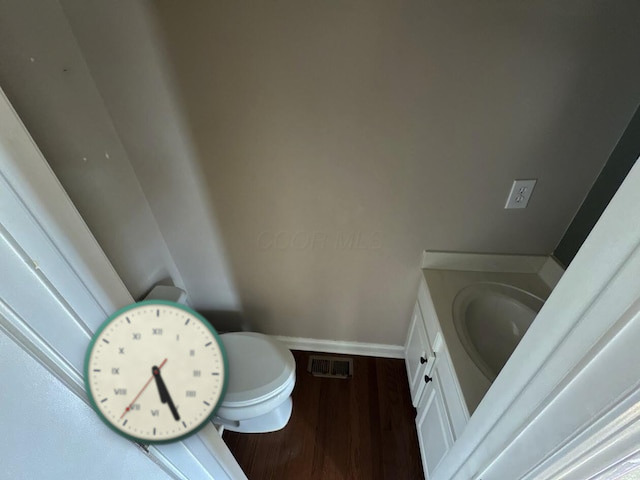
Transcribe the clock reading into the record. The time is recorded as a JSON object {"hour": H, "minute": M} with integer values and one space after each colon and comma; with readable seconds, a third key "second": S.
{"hour": 5, "minute": 25, "second": 36}
